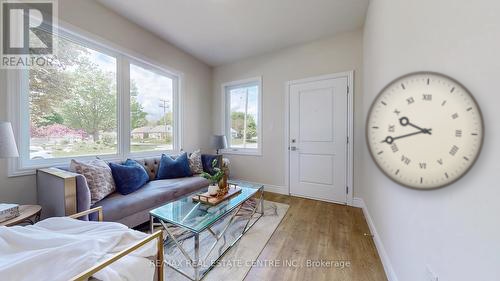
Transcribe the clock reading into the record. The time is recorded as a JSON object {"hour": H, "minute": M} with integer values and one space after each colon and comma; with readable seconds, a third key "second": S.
{"hour": 9, "minute": 42}
